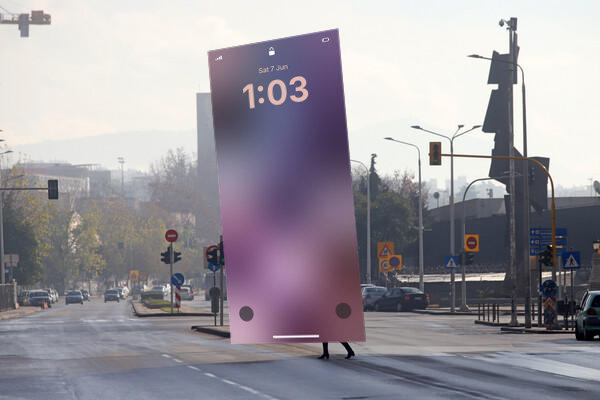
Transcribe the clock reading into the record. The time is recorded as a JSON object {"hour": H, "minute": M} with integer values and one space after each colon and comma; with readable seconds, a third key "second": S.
{"hour": 1, "minute": 3}
